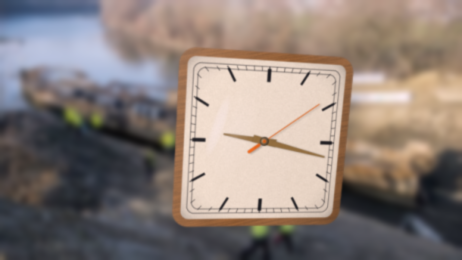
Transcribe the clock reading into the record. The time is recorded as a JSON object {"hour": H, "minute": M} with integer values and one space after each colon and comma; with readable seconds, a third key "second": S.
{"hour": 9, "minute": 17, "second": 9}
